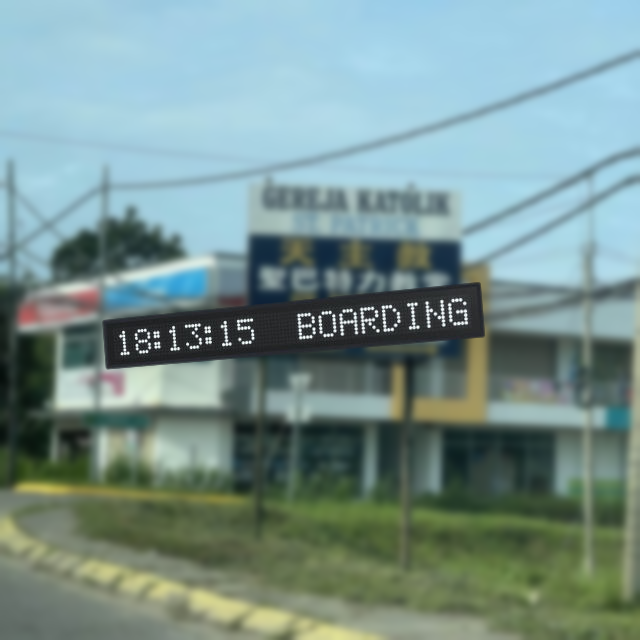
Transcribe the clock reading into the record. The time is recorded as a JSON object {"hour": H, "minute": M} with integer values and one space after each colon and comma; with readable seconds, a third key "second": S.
{"hour": 18, "minute": 13, "second": 15}
